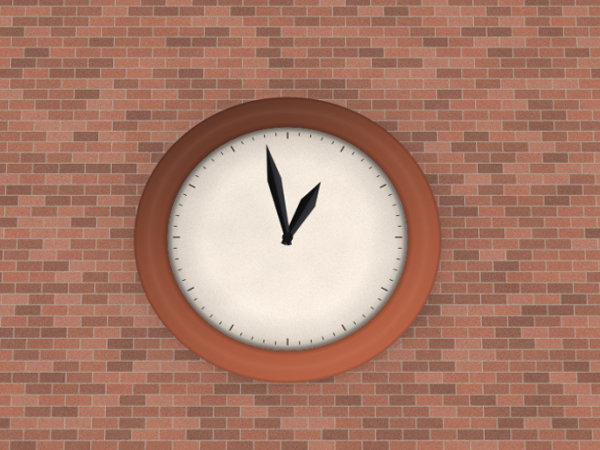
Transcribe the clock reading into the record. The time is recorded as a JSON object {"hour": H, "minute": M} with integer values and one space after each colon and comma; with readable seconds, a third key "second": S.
{"hour": 12, "minute": 58}
